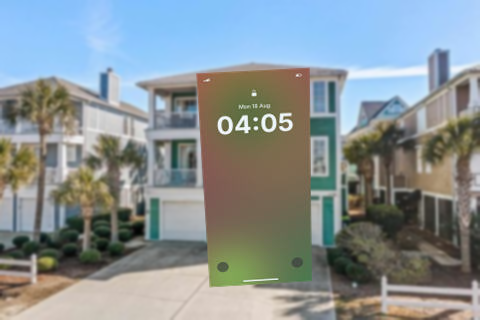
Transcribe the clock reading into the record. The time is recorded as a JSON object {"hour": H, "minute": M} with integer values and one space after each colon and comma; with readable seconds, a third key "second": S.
{"hour": 4, "minute": 5}
